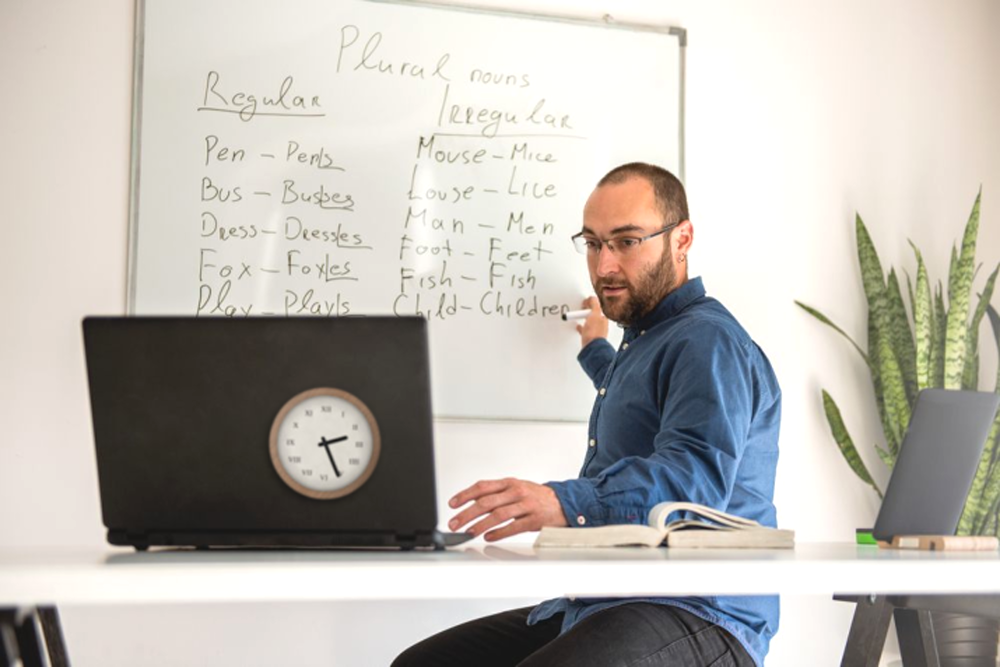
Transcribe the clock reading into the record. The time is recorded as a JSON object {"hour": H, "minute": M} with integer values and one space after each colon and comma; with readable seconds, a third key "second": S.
{"hour": 2, "minute": 26}
